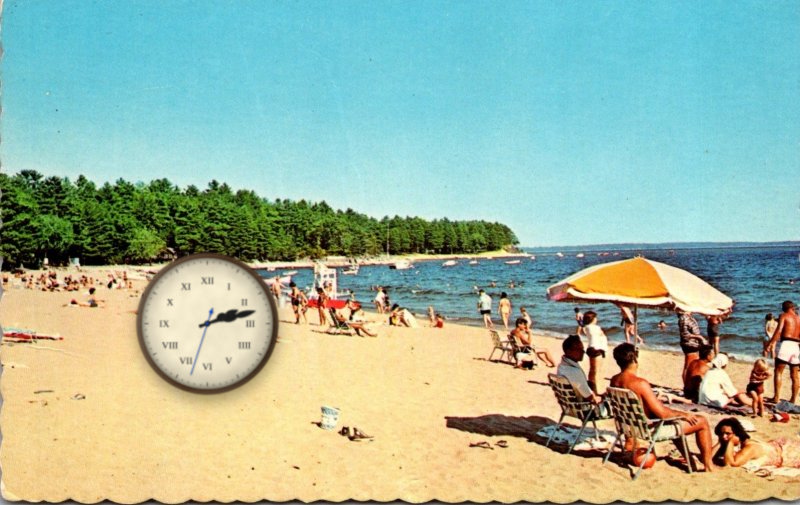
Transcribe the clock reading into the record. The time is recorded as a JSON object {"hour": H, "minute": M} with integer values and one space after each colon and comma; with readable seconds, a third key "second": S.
{"hour": 2, "minute": 12, "second": 33}
